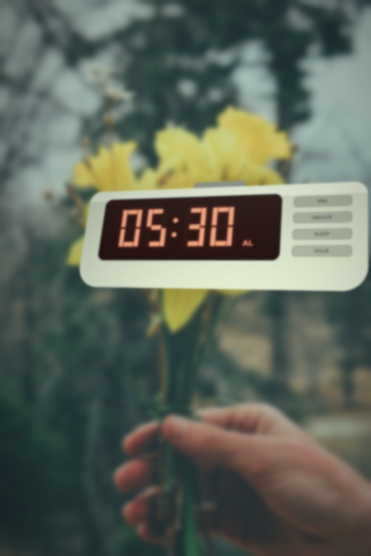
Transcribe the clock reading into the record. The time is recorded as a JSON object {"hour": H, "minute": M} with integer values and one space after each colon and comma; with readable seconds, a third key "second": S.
{"hour": 5, "minute": 30}
